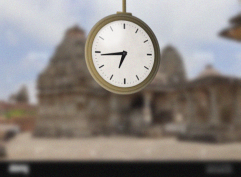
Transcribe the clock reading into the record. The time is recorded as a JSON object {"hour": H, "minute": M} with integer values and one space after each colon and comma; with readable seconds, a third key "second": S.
{"hour": 6, "minute": 44}
